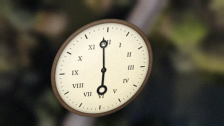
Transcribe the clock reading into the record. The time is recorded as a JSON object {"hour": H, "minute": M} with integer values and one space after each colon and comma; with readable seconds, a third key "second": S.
{"hour": 5, "minute": 59}
